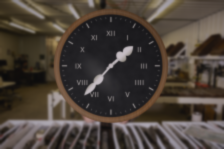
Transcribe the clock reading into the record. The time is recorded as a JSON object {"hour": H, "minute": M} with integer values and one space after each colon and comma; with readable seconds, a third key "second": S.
{"hour": 1, "minute": 37}
